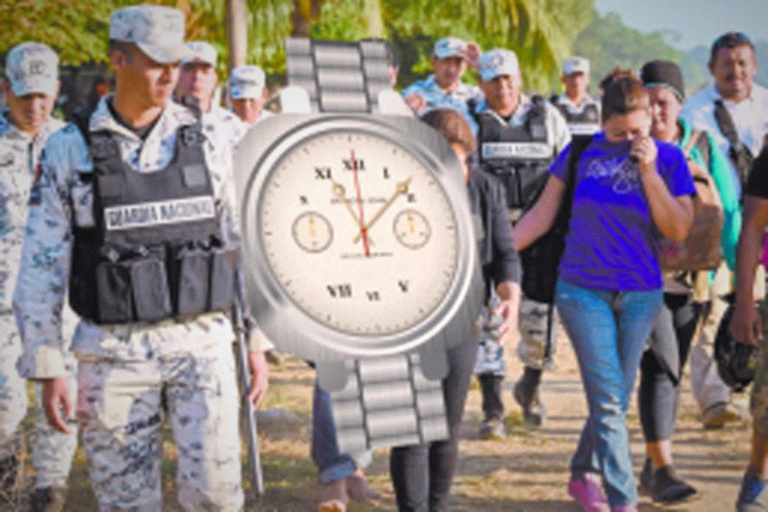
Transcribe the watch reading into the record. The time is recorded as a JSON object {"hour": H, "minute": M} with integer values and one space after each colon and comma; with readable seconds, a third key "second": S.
{"hour": 11, "minute": 8}
